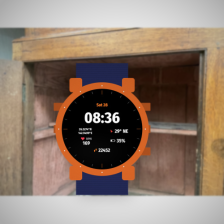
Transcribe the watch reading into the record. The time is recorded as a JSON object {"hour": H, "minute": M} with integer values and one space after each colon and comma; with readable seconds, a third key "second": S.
{"hour": 8, "minute": 36}
